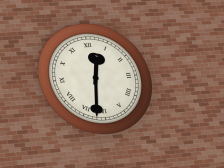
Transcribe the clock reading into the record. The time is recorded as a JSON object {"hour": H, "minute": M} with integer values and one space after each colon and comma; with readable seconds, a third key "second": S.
{"hour": 12, "minute": 32}
